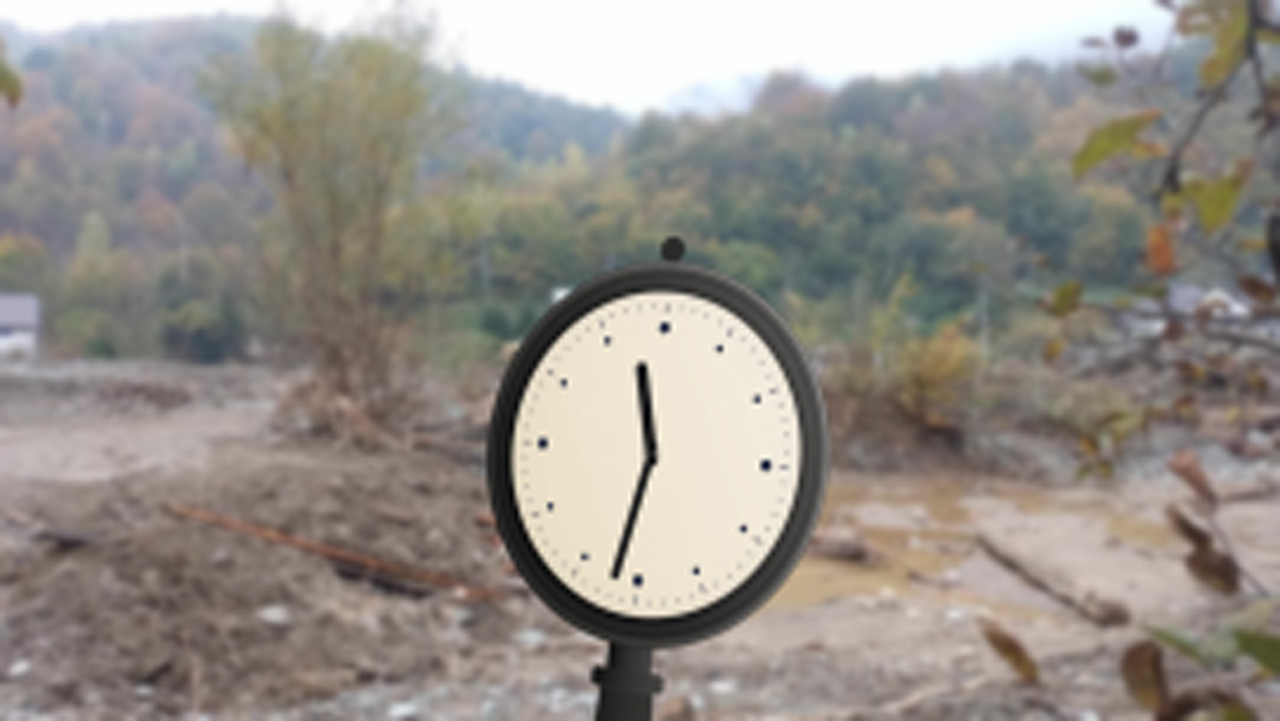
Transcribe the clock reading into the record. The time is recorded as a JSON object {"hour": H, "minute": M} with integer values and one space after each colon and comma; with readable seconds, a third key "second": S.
{"hour": 11, "minute": 32}
